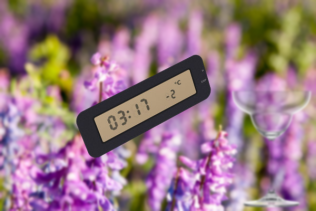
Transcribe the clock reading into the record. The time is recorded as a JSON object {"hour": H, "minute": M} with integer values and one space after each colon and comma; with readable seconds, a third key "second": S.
{"hour": 3, "minute": 17}
